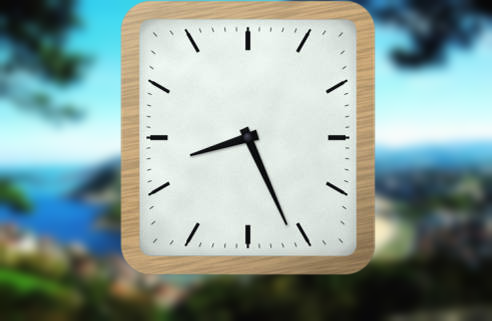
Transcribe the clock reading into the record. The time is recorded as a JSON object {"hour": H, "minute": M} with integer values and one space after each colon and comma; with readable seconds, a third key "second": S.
{"hour": 8, "minute": 26}
